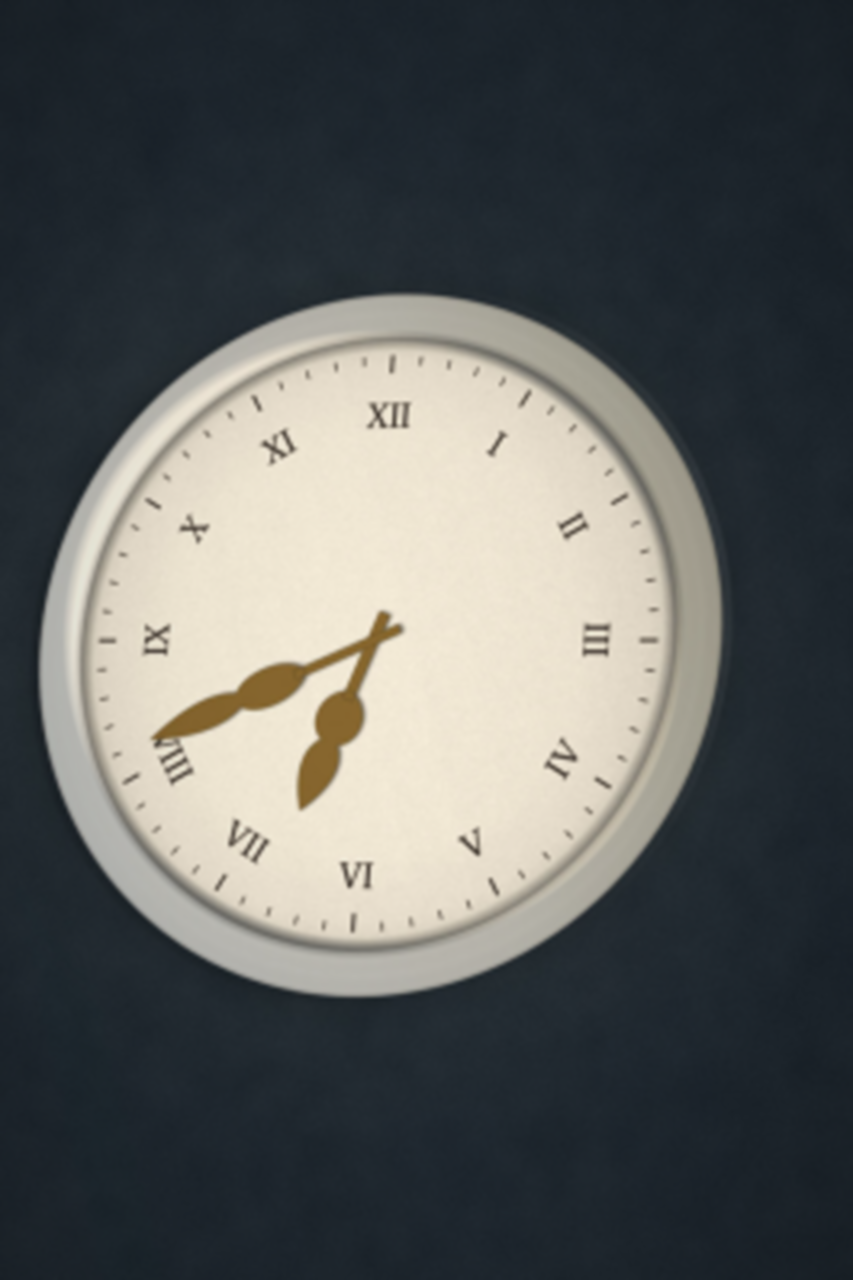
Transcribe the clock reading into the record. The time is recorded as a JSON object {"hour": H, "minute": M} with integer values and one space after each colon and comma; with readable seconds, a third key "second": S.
{"hour": 6, "minute": 41}
